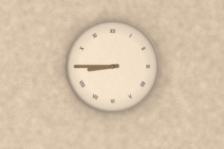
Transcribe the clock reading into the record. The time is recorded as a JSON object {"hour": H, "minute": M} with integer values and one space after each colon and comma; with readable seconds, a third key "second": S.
{"hour": 8, "minute": 45}
